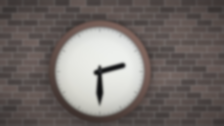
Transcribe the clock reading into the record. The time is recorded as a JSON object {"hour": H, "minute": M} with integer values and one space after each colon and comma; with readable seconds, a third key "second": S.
{"hour": 2, "minute": 30}
